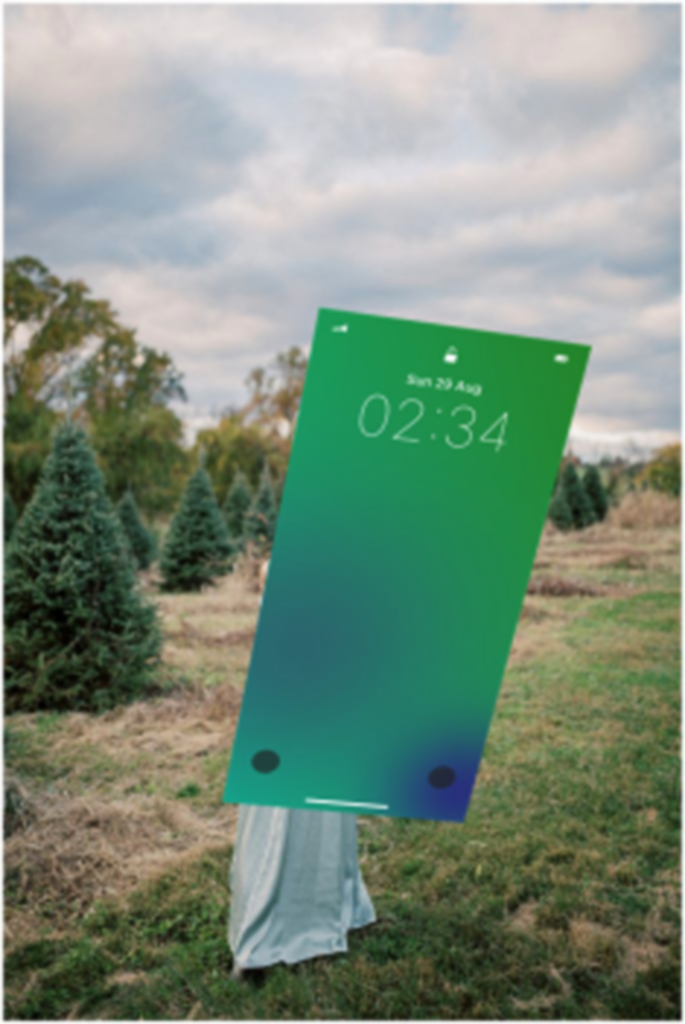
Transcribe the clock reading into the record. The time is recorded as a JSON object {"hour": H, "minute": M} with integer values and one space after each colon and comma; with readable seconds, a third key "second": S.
{"hour": 2, "minute": 34}
